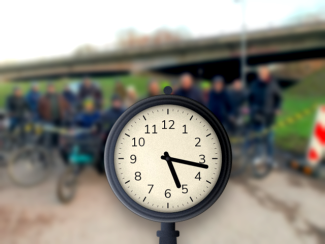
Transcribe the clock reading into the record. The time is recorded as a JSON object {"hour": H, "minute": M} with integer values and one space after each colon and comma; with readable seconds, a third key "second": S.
{"hour": 5, "minute": 17}
